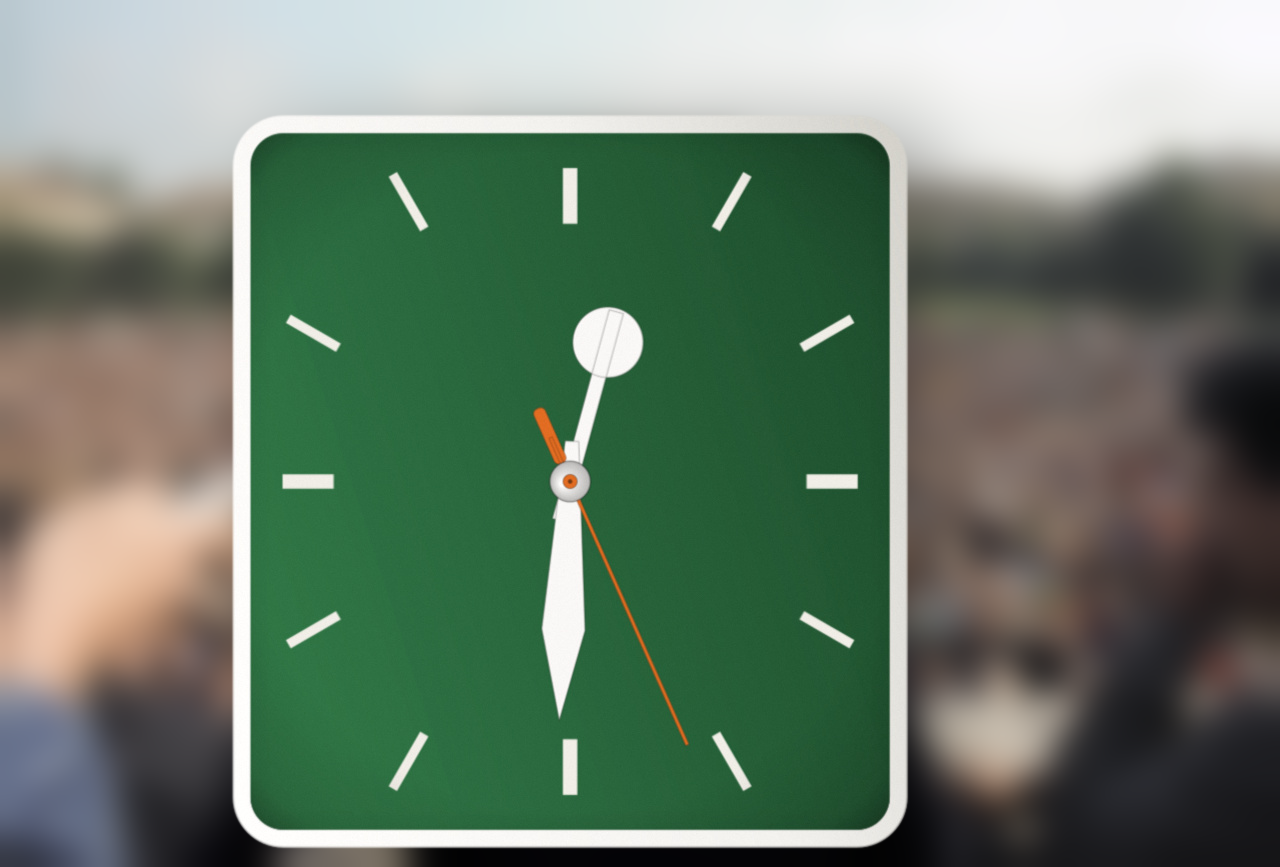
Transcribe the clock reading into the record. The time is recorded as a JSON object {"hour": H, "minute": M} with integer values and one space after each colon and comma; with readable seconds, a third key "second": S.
{"hour": 12, "minute": 30, "second": 26}
